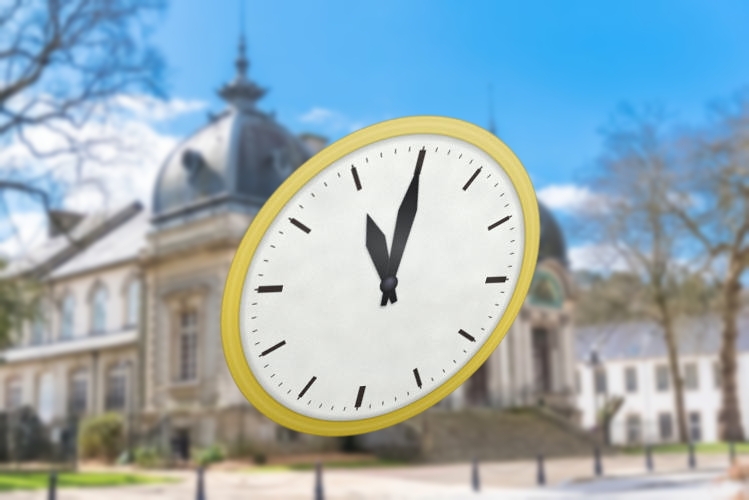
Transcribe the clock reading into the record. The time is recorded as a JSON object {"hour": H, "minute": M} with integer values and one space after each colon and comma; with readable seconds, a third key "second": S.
{"hour": 11, "minute": 0}
